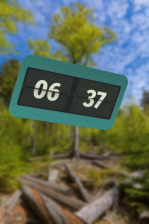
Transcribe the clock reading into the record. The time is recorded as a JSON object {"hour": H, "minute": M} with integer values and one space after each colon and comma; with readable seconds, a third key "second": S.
{"hour": 6, "minute": 37}
